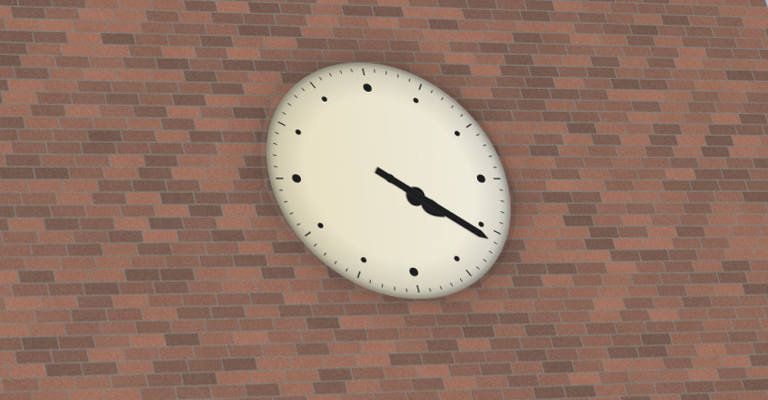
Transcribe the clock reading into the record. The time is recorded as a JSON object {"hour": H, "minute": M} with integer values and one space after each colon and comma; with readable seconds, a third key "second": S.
{"hour": 4, "minute": 21}
